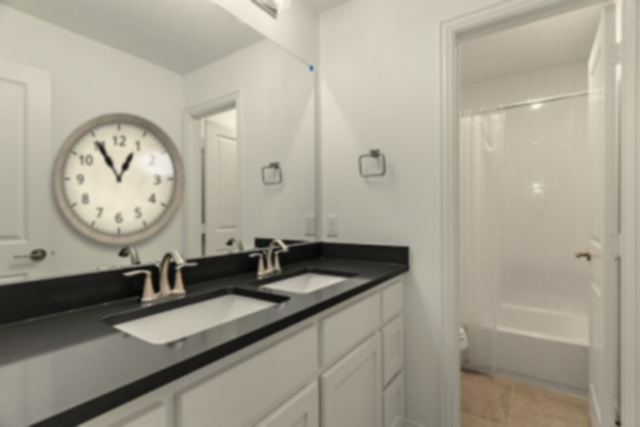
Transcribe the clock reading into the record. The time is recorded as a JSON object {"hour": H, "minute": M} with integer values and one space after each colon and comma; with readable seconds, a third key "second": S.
{"hour": 12, "minute": 55}
